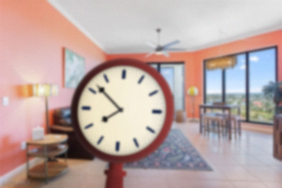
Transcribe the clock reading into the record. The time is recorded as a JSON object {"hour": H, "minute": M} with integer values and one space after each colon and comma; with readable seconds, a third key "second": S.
{"hour": 7, "minute": 52}
